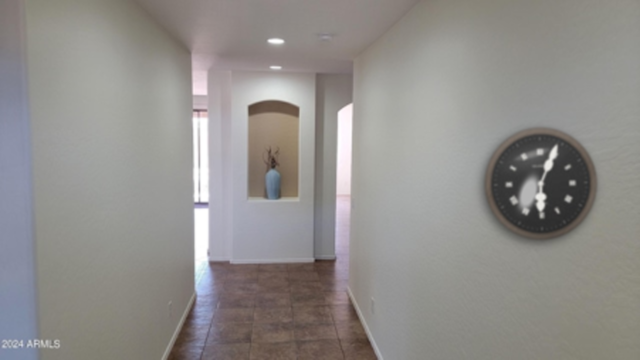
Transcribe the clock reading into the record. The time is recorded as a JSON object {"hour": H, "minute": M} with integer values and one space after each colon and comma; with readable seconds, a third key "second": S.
{"hour": 6, "minute": 4}
